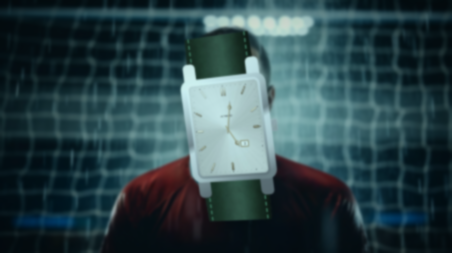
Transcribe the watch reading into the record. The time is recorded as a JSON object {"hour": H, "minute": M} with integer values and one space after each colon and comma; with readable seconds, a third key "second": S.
{"hour": 5, "minute": 2}
